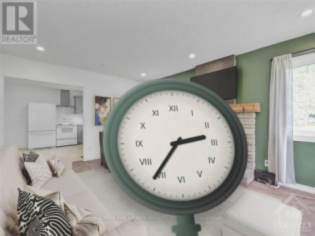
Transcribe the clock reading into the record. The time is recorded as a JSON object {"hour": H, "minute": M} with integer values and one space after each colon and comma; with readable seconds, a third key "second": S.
{"hour": 2, "minute": 36}
